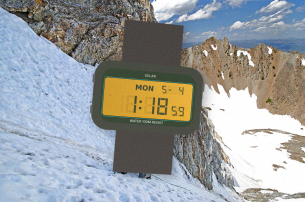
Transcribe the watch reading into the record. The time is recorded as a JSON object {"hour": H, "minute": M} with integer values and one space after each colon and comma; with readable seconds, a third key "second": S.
{"hour": 1, "minute": 18, "second": 59}
